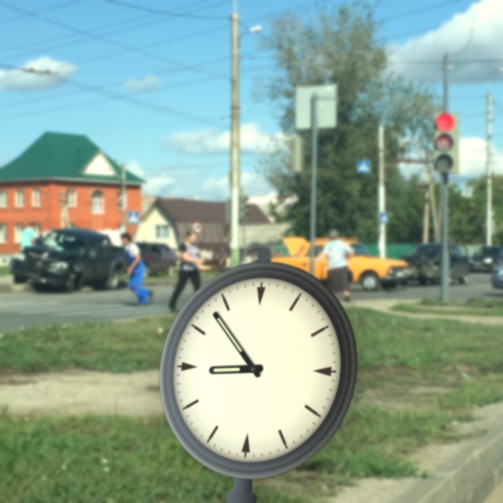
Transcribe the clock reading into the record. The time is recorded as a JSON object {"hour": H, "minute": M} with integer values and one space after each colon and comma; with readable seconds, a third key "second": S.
{"hour": 8, "minute": 53}
